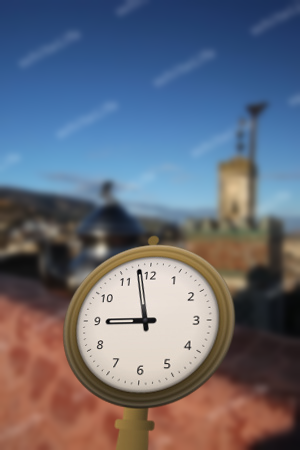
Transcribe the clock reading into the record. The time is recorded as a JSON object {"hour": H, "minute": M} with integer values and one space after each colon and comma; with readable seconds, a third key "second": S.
{"hour": 8, "minute": 58}
